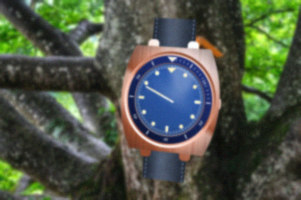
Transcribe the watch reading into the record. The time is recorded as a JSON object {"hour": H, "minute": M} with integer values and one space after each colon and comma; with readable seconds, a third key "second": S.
{"hour": 9, "minute": 49}
